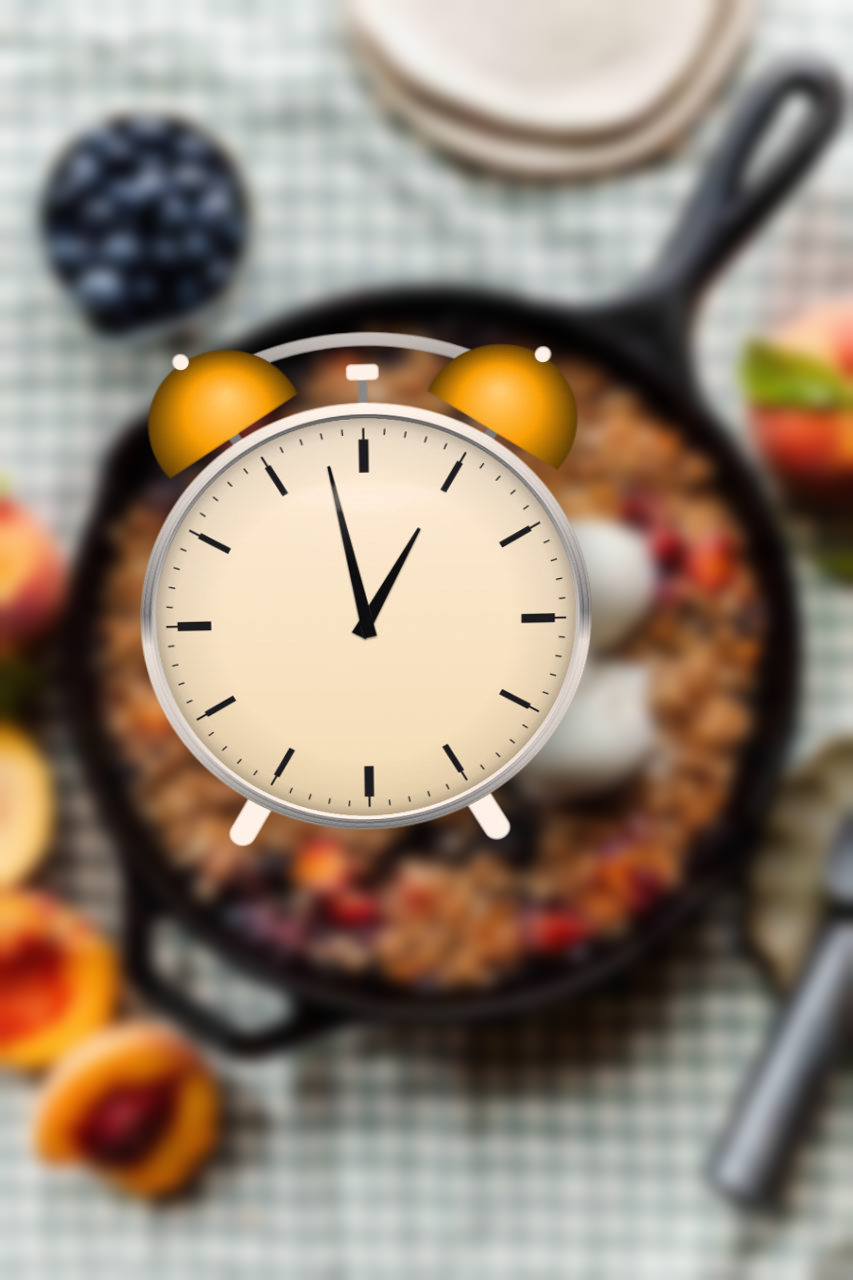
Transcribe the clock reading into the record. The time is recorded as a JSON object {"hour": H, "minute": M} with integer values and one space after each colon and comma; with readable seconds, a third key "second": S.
{"hour": 12, "minute": 58}
